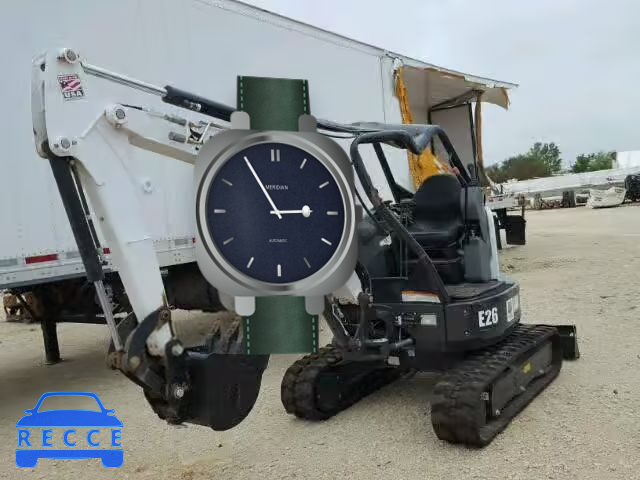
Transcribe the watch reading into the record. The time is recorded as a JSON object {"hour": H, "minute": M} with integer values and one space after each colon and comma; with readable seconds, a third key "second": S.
{"hour": 2, "minute": 55}
